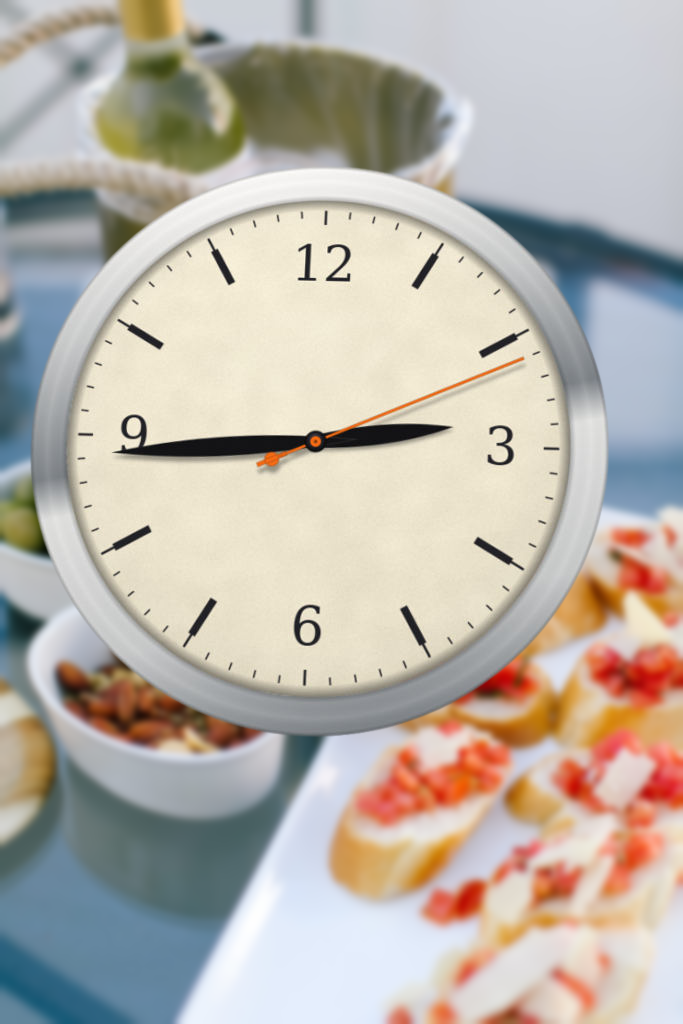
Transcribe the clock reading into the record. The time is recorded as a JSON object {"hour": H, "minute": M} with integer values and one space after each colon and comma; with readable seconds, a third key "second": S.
{"hour": 2, "minute": 44, "second": 11}
